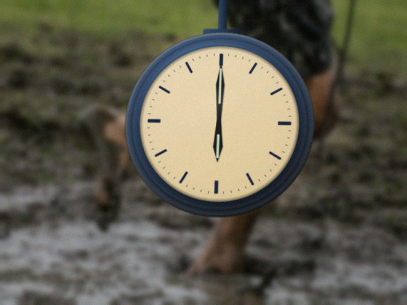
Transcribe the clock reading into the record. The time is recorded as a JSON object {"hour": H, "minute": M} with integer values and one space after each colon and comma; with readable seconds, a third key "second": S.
{"hour": 6, "minute": 0}
